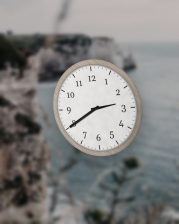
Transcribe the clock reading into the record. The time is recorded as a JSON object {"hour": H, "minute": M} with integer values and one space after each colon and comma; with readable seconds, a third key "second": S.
{"hour": 2, "minute": 40}
